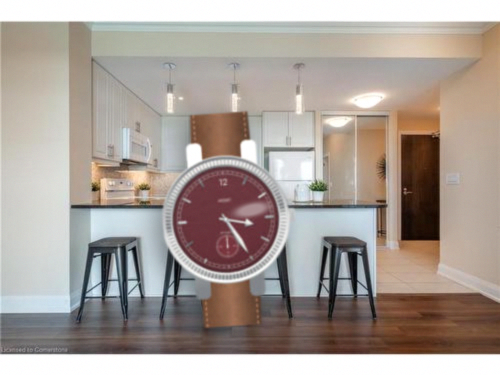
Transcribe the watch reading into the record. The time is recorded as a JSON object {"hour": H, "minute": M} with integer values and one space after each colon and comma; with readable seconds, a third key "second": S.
{"hour": 3, "minute": 25}
